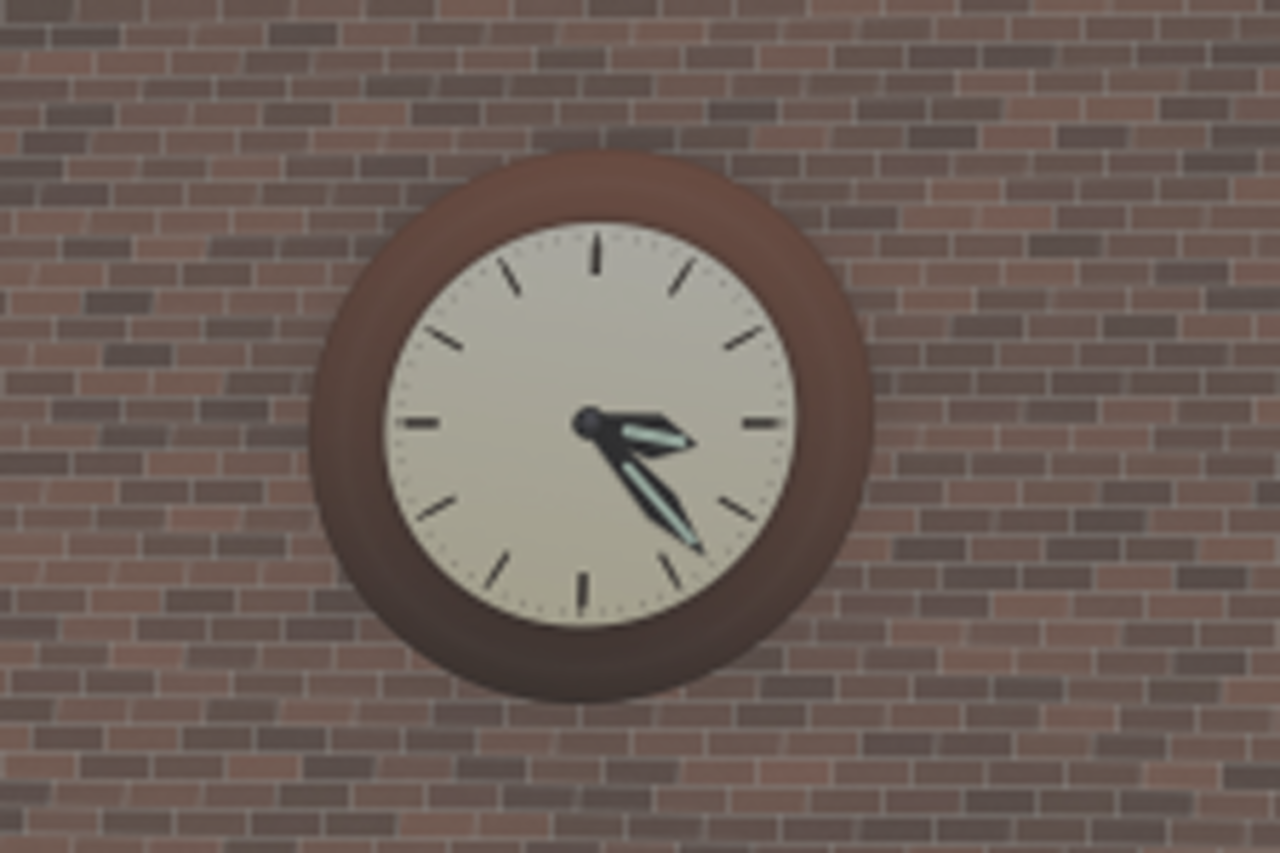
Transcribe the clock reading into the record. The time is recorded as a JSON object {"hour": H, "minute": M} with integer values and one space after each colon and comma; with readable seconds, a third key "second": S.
{"hour": 3, "minute": 23}
